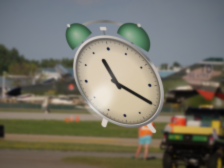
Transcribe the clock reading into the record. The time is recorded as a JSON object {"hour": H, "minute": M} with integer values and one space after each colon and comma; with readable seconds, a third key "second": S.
{"hour": 11, "minute": 20}
